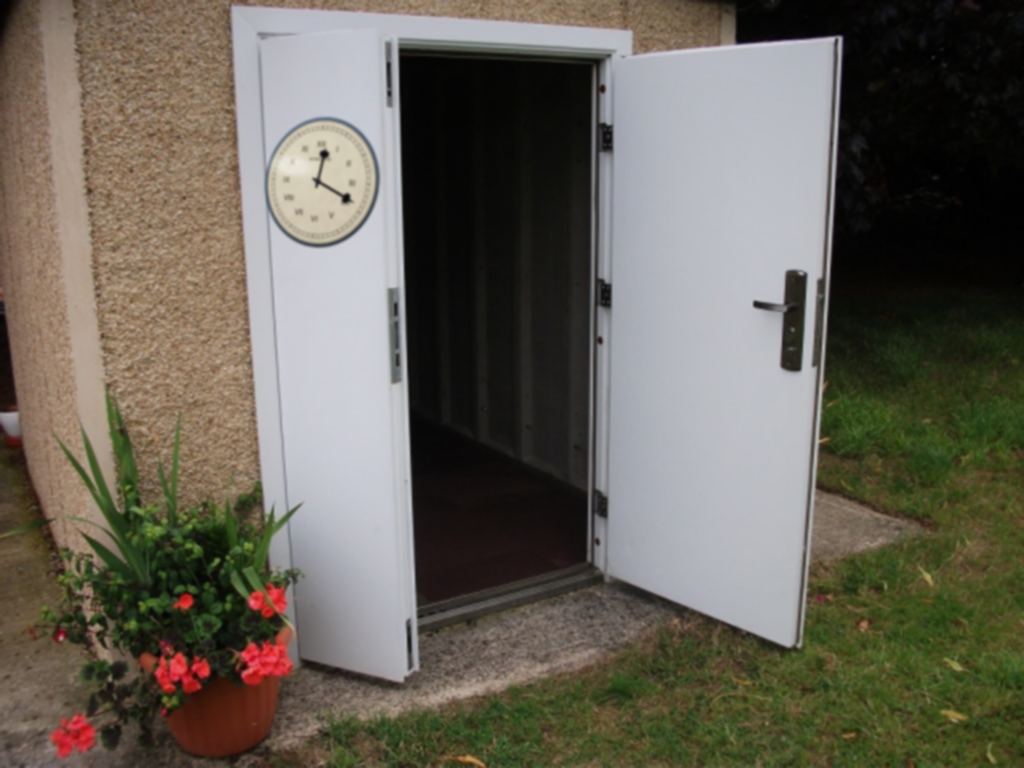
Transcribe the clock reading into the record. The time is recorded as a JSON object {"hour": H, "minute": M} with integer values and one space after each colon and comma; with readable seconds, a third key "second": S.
{"hour": 12, "minute": 19}
